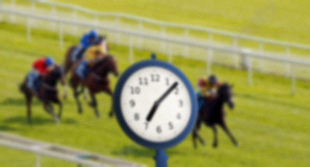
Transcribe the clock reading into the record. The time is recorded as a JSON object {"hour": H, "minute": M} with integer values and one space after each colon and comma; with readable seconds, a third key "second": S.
{"hour": 7, "minute": 8}
